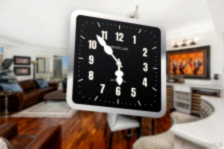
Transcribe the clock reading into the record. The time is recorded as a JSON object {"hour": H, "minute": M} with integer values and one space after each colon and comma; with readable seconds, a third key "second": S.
{"hour": 5, "minute": 53}
